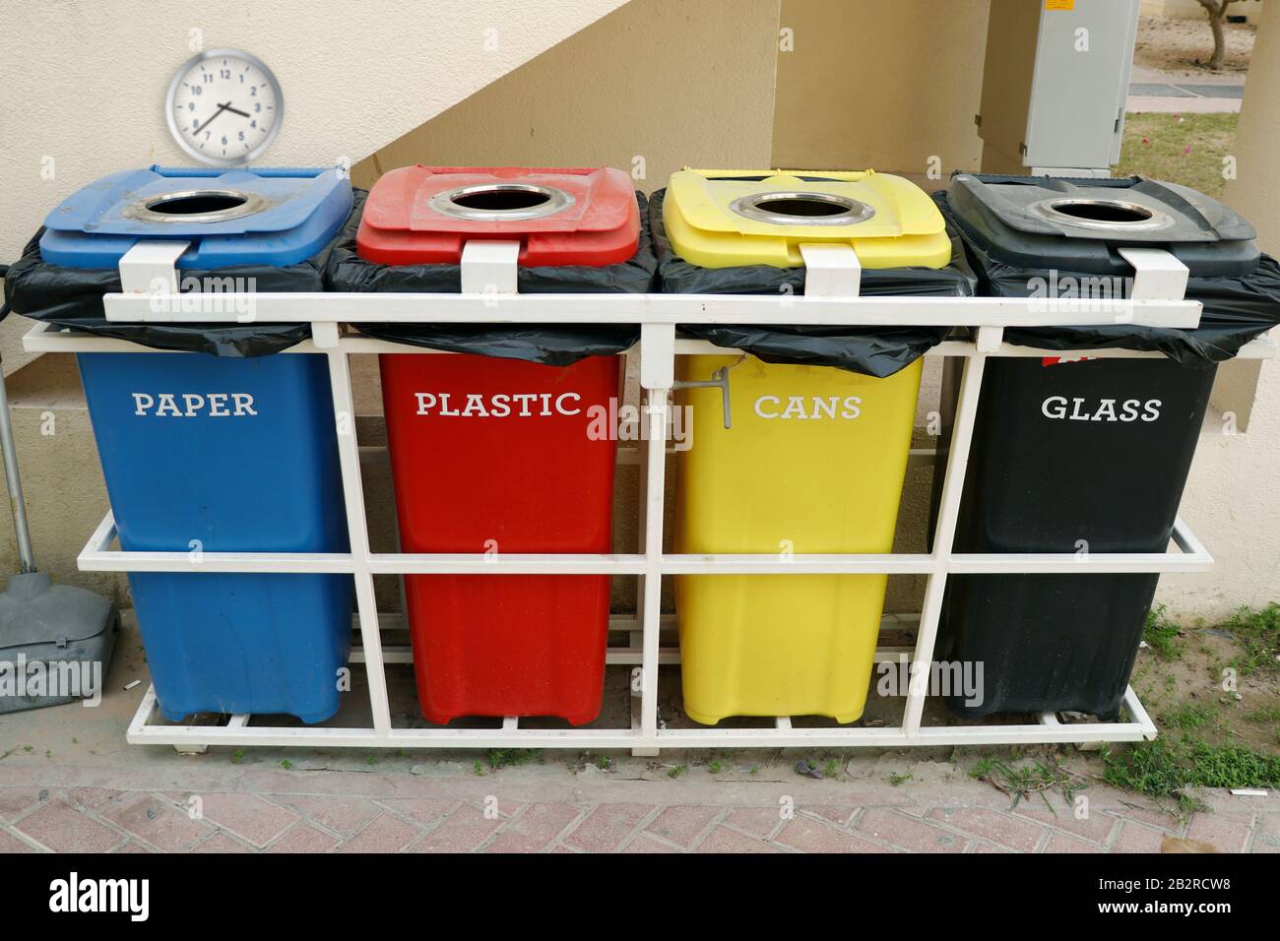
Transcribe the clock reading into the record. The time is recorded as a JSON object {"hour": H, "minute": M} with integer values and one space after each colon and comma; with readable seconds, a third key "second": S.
{"hour": 3, "minute": 38}
